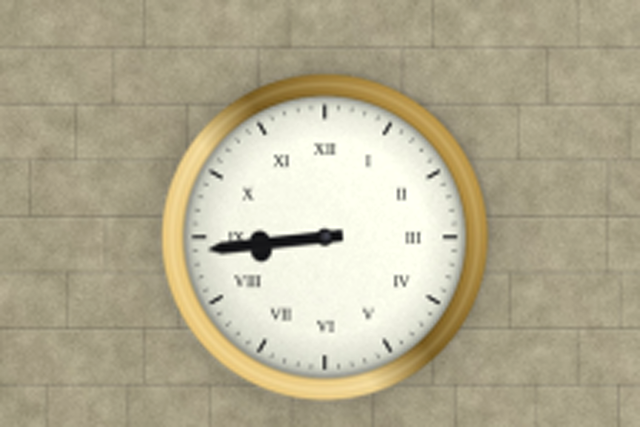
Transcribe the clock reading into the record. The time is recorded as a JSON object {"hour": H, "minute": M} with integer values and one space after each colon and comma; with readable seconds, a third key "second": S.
{"hour": 8, "minute": 44}
